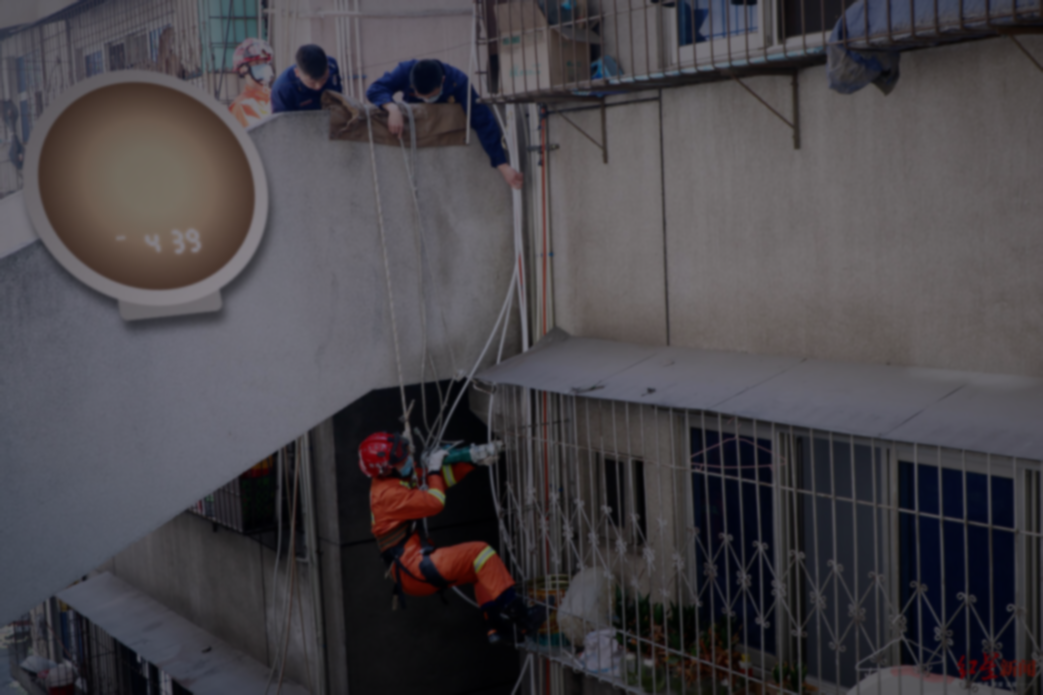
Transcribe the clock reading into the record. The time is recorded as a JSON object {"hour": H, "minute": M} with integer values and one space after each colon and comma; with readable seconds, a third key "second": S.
{"hour": 4, "minute": 39}
